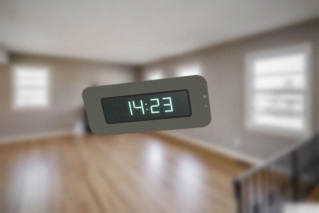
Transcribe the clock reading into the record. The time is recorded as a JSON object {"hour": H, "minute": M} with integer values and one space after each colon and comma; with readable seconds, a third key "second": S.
{"hour": 14, "minute": 23}
